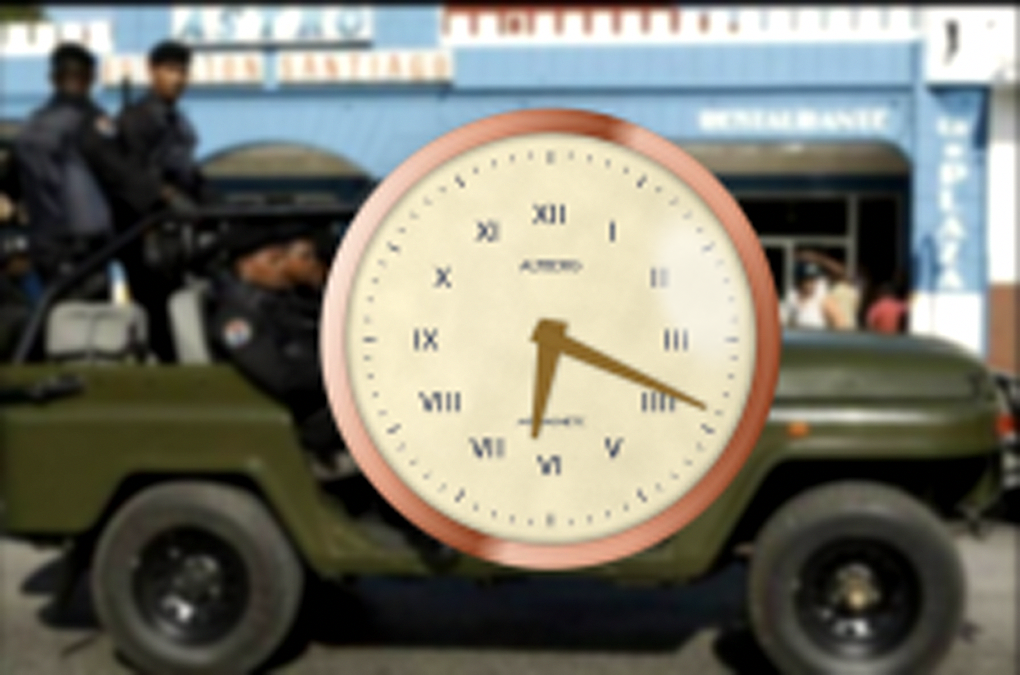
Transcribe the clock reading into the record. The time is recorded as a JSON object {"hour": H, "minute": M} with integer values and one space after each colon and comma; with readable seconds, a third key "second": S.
{"hour": 6, "minute": 19}
